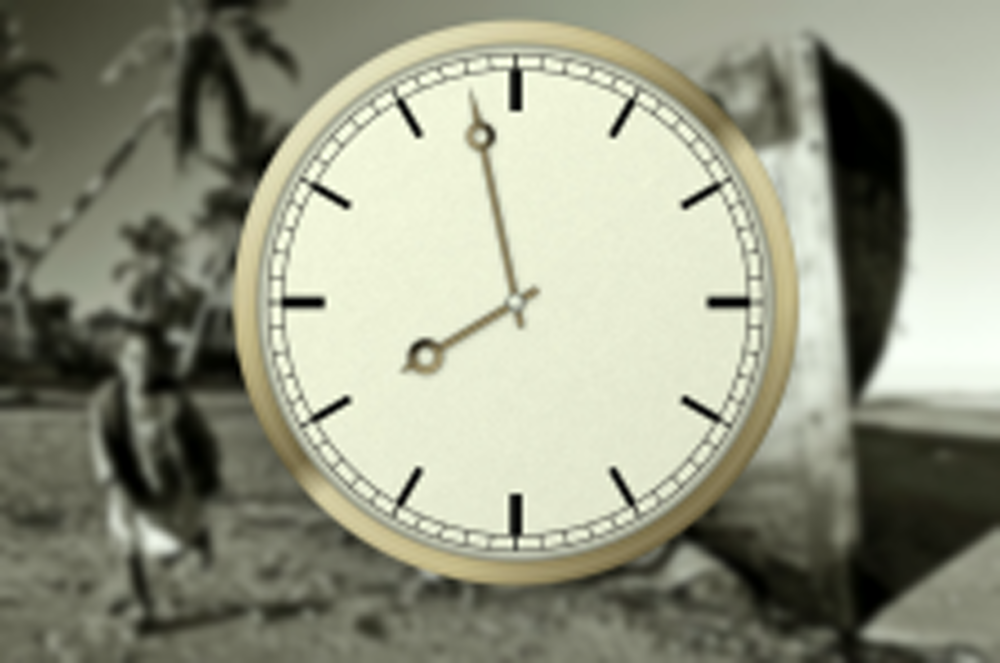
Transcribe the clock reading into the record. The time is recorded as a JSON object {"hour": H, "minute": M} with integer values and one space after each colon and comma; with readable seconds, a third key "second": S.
{"hour": 7, "minute": 58}
